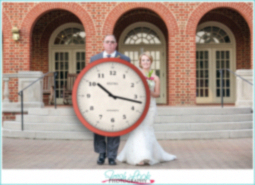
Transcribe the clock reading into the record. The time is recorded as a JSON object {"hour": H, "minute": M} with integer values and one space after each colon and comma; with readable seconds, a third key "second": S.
{"hour": 10, "minute": 17}
